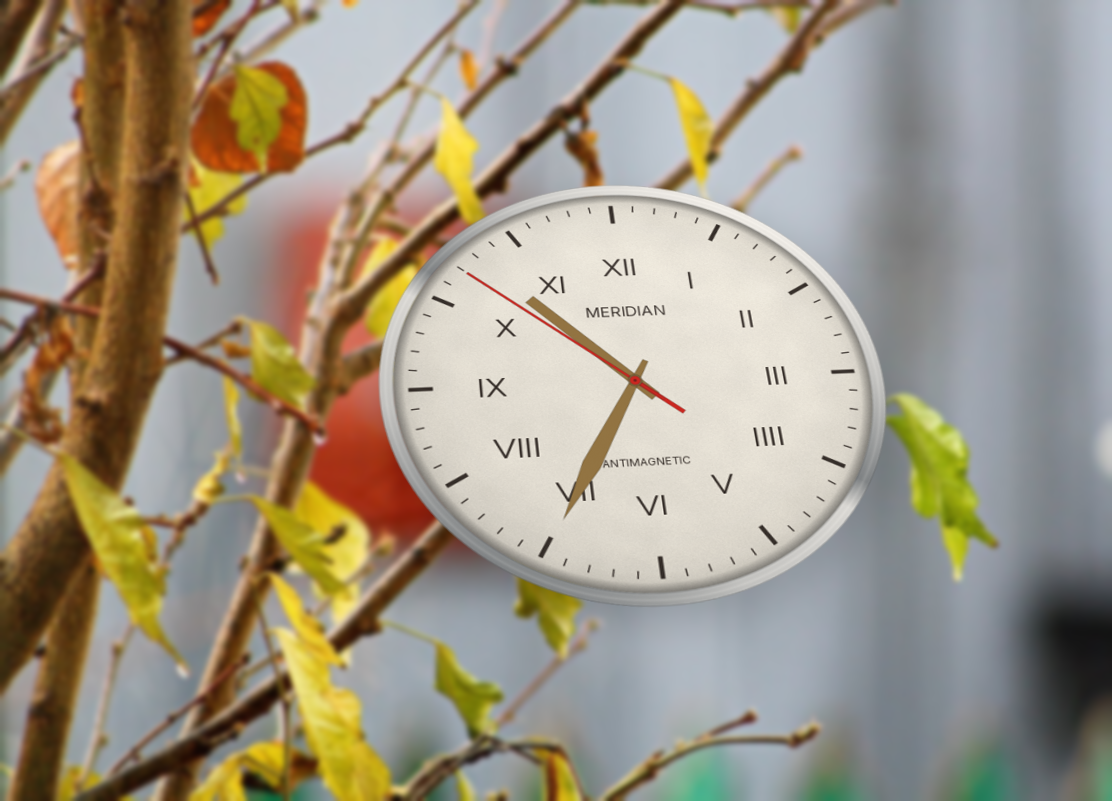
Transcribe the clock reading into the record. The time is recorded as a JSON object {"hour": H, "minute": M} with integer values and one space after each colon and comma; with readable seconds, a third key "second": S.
{"hour": 10, "minute": 34, "second": 52}
